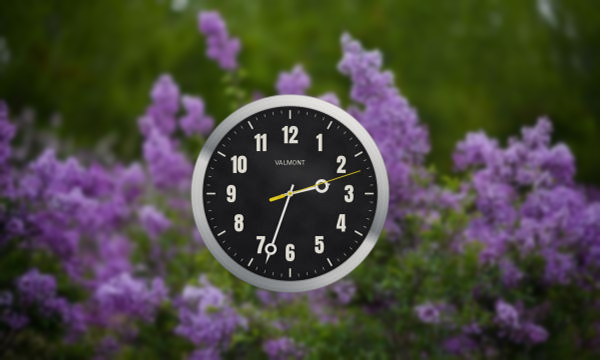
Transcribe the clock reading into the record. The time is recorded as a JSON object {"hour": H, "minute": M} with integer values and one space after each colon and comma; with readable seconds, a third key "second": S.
{"hour": 2, "minute": 33, "second": 12}
